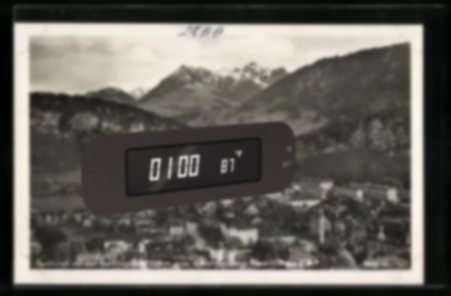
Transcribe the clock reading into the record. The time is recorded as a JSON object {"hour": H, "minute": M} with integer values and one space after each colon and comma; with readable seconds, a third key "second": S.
{"hour": 1, "minute": 0}
